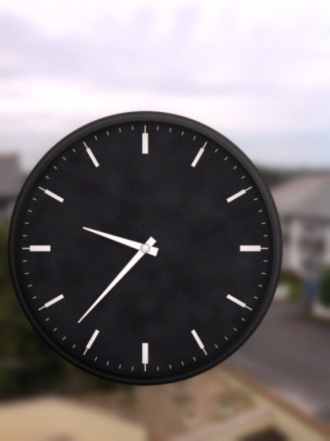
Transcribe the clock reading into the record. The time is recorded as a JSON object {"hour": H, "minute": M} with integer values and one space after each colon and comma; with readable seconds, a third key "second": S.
{"hour": 9, "minute": 37}
